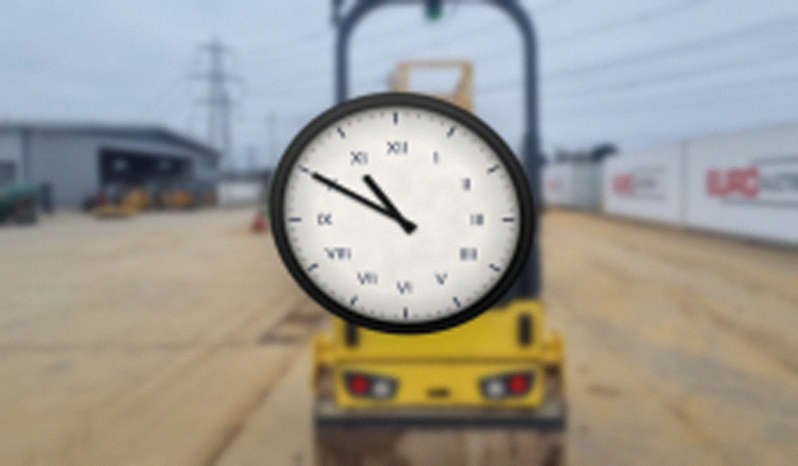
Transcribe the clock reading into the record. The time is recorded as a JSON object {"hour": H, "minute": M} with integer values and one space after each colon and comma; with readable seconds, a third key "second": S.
{"hour": 10, "minute": 50}
